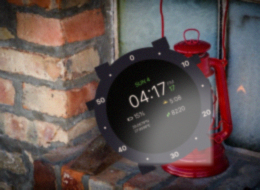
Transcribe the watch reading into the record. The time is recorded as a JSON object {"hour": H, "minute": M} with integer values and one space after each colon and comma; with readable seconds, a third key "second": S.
{"hour": 4, "minute": 17}
